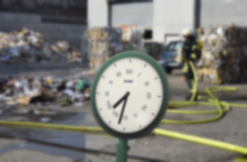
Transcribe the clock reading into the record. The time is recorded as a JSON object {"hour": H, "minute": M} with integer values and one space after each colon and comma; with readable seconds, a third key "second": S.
{"hour": 7, "minute": 32}
